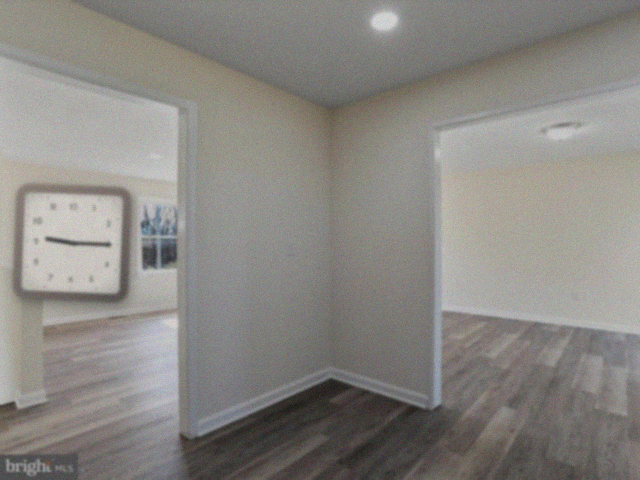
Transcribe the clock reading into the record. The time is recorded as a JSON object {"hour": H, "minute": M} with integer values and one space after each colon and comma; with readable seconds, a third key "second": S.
{"hour": 9, "minute": 15}
